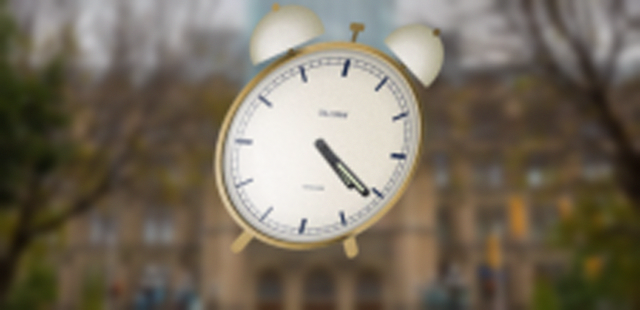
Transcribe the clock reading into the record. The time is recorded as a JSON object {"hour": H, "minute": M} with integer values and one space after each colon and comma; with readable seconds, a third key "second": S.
{"hour": 4, "minute": 21}
